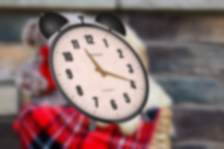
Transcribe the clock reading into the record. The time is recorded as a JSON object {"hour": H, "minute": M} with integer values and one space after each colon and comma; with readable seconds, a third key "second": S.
{"hour": 11, "minute": 19}
